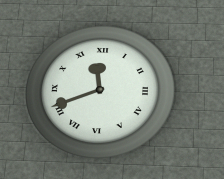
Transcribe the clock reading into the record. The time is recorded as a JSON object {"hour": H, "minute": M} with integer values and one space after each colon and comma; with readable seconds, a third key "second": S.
{"hour": 11, "minute": 41}
